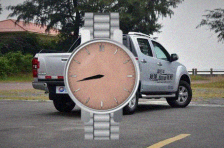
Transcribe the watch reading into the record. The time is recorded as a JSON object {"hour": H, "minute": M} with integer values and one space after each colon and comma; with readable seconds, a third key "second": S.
{"hour": 8, "minute": 43}
